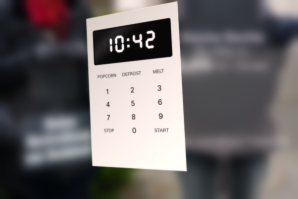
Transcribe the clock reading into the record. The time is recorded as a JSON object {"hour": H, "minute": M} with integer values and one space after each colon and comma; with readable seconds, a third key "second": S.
{"hour": 10, "minute": 42}
